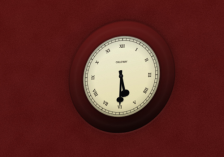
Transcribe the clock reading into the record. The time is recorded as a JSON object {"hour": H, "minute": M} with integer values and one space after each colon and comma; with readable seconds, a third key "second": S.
{"hour": 5, "minute": 30}
